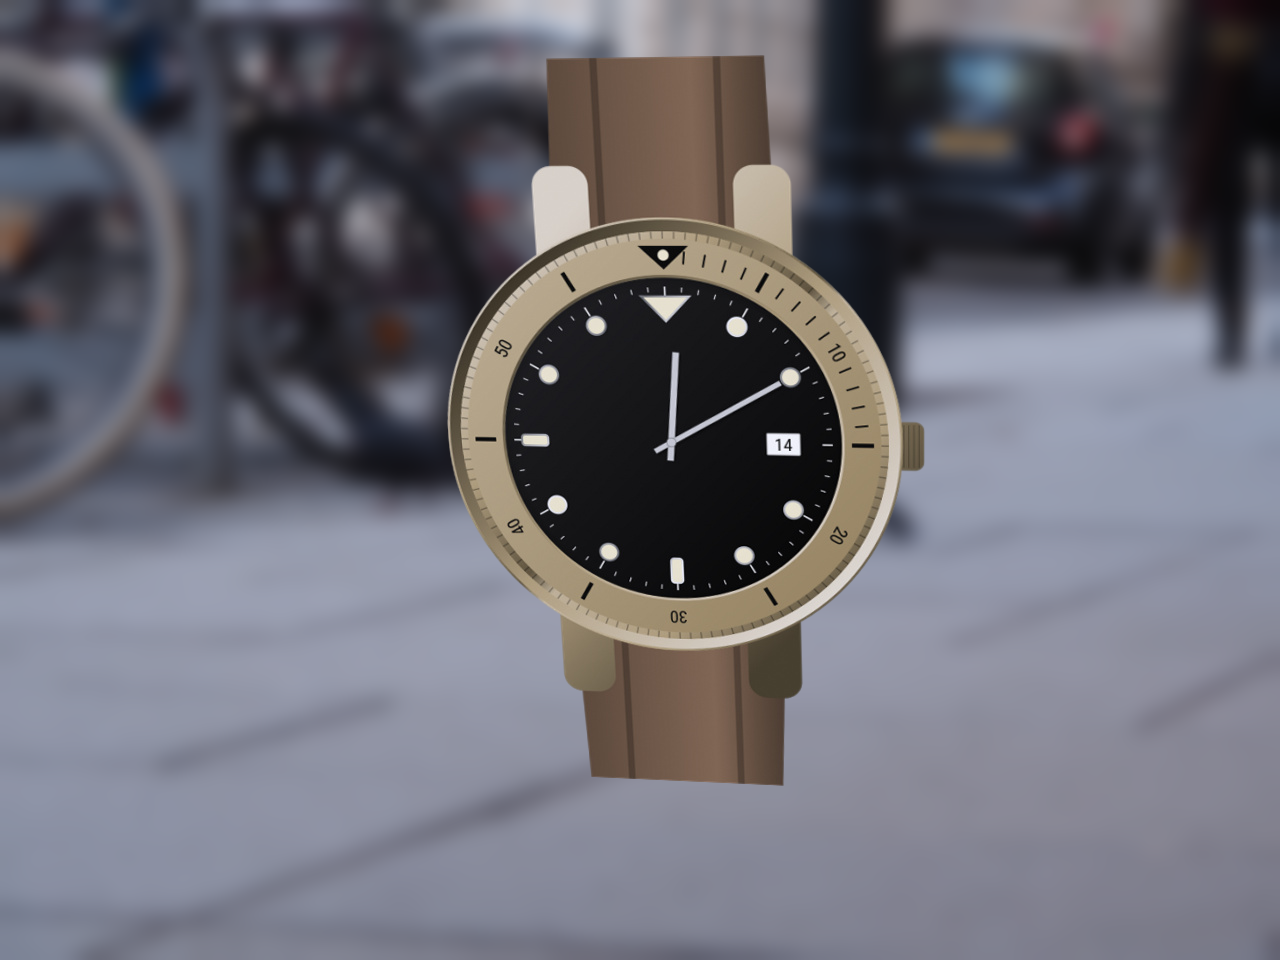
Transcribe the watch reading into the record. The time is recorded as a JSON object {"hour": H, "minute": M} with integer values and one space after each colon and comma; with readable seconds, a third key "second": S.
{"hour": 12, "minute": 10}
